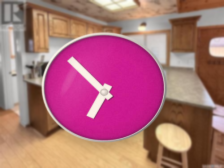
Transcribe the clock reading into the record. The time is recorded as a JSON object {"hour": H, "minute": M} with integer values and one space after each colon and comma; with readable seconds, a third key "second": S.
{"hour": 6, "minute": 53}
